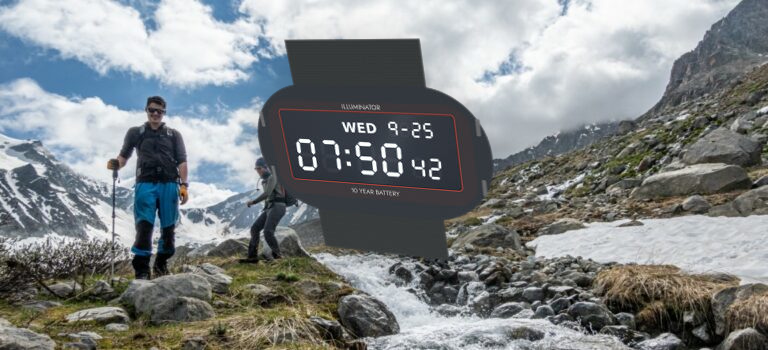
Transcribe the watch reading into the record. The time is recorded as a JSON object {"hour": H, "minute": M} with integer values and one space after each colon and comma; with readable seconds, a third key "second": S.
{"hour": 7, "minute": 50, "second": 42}
